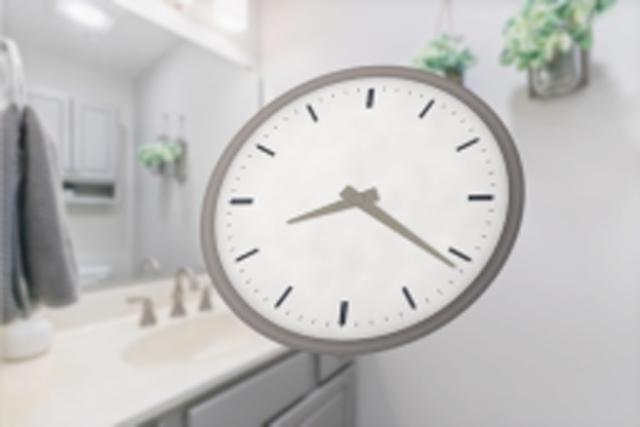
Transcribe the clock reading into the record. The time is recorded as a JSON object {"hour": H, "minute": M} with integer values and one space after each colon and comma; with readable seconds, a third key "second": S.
{"hour": 8, "minute": 21}
